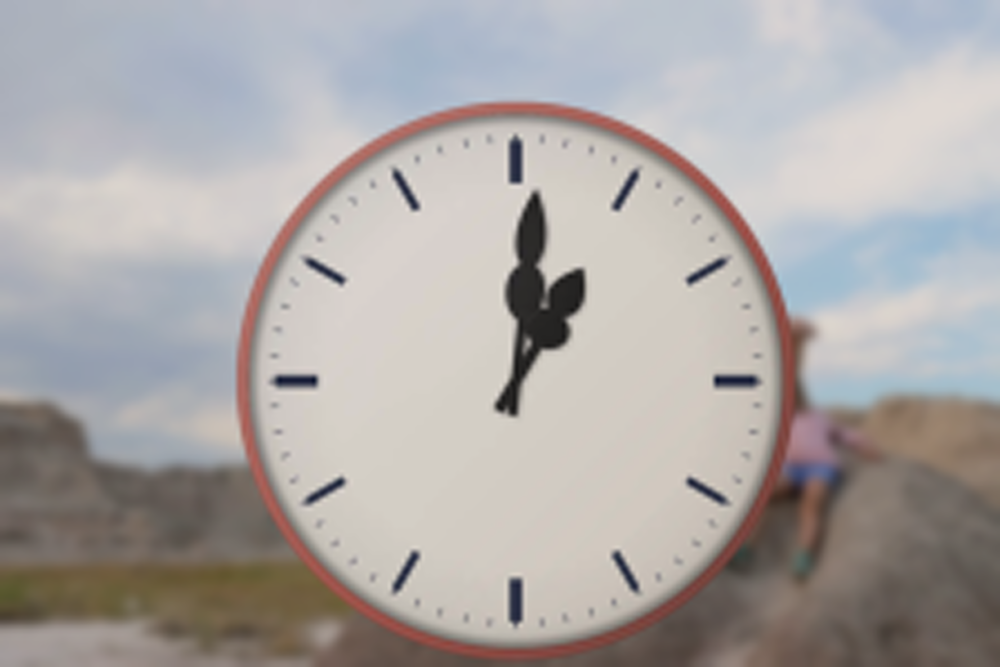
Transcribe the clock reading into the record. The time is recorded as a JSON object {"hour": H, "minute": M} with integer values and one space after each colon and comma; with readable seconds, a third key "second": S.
{"hour": 1, "minute": 1}
